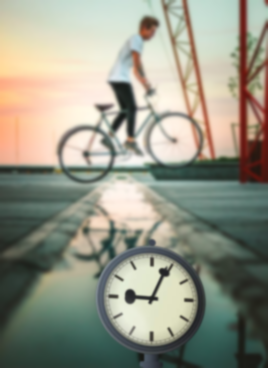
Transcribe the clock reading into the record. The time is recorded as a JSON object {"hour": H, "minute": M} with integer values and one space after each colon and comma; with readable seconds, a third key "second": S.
{"hour": 9, "minute": 4}
